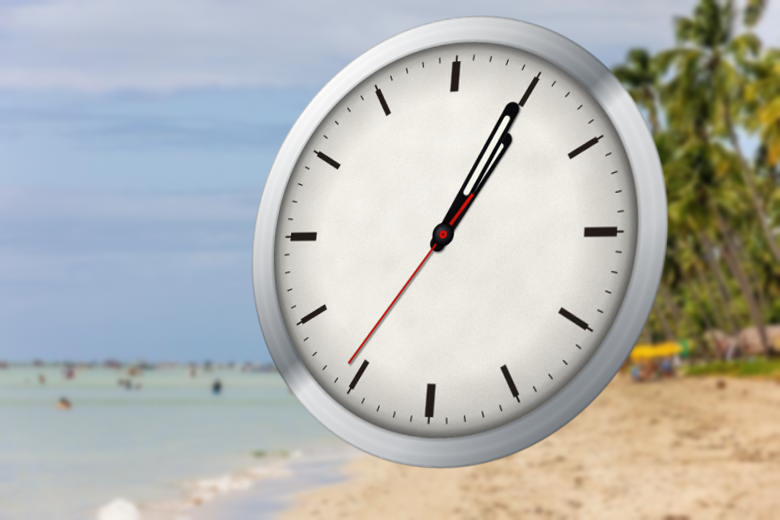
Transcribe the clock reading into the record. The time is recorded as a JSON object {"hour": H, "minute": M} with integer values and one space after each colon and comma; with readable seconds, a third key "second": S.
{"hour": 1, "minute": 4, "second": 36}
